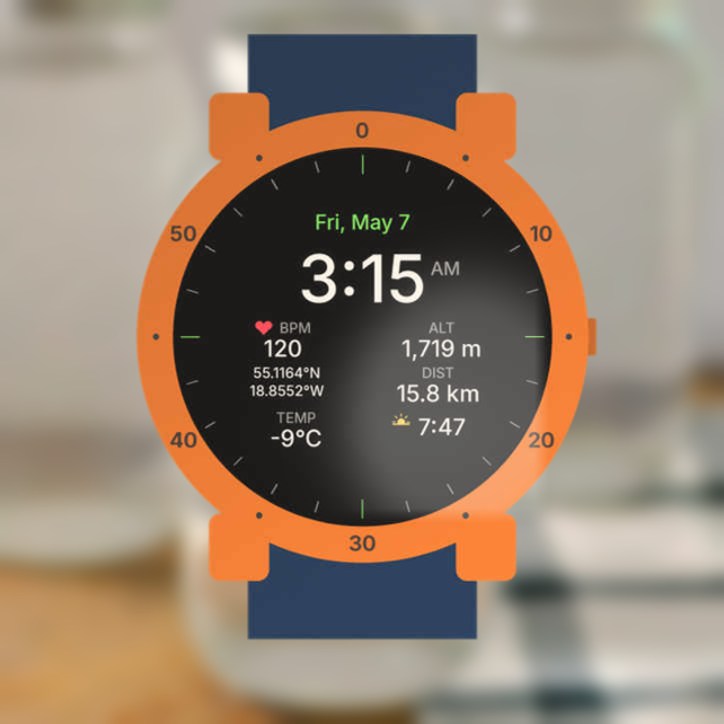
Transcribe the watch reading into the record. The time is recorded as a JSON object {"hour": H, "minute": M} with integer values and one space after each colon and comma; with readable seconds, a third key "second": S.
{"hour": 3, "minute": 15}
